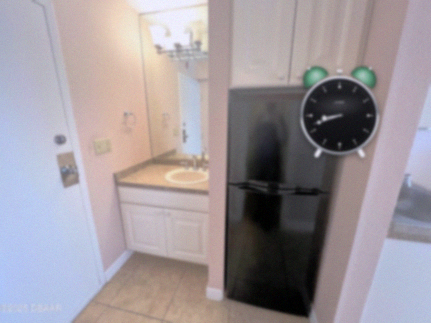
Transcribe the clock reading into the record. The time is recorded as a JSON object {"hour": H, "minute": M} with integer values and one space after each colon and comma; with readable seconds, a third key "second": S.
{"hour": 8, "minute": 42}
